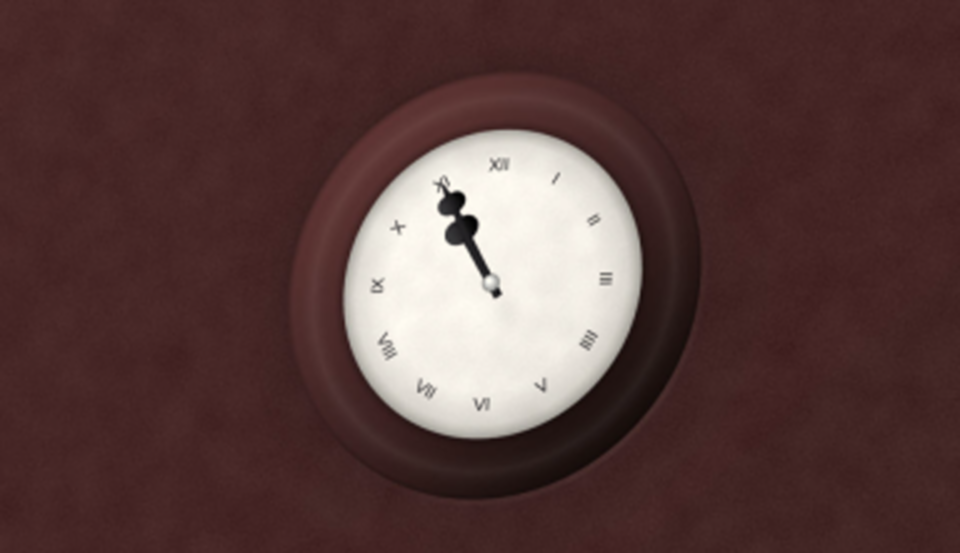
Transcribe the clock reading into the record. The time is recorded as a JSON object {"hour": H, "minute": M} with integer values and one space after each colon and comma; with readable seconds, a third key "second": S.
{"hour": 10, "minute": 55}
